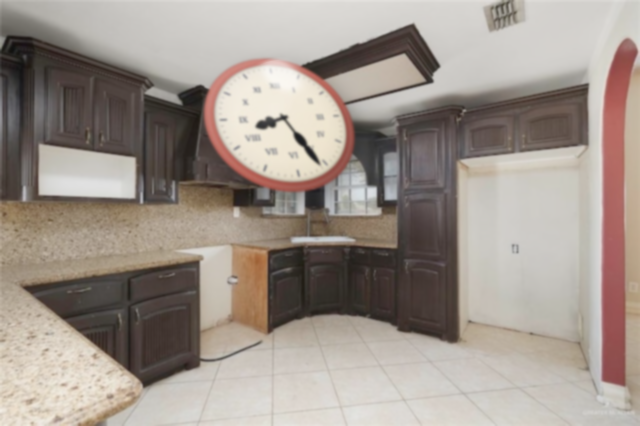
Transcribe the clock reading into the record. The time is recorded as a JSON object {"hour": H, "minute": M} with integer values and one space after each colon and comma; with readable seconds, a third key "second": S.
{"hour": 8, "minute": 26}
